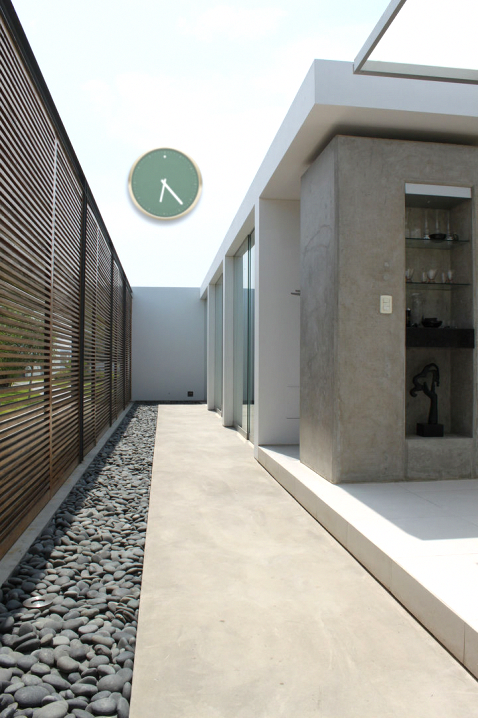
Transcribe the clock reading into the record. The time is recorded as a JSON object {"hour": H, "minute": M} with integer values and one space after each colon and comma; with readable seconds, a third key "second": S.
{"hour": 6, "minute": 23}
